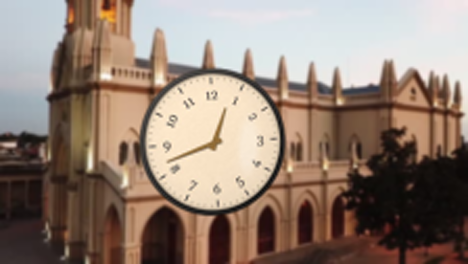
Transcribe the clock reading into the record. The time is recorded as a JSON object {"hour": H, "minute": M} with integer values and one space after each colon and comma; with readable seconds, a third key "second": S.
{"hour": 12, "minute": 42}
